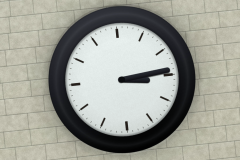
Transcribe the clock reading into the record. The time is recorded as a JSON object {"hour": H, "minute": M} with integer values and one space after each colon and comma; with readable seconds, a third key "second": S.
{"hour": 3, "minute": 14}
